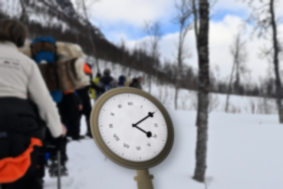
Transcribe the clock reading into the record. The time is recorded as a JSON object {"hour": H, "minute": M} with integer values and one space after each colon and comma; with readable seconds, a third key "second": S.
{"hour": 4, "minute": 10}
